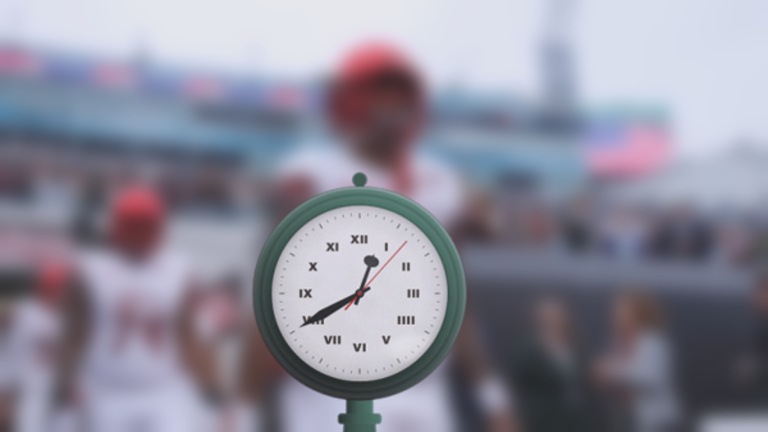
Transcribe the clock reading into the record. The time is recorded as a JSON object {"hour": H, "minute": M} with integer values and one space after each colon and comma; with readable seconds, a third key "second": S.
{"hour": 12, "minute": 40, "second": 7}
